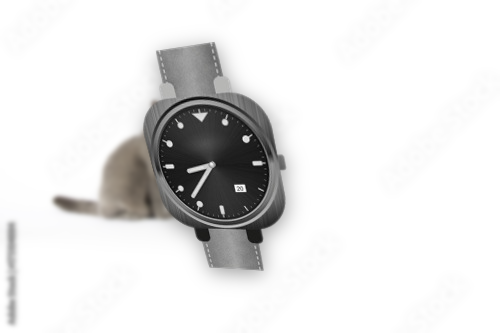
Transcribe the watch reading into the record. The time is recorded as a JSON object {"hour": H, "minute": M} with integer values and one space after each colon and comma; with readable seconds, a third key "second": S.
{"hour": 8, "minute": 37}
